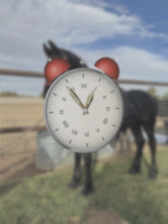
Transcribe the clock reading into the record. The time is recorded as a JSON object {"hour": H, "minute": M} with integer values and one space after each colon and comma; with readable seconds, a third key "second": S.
{"hour": 12, "minute": 54}
